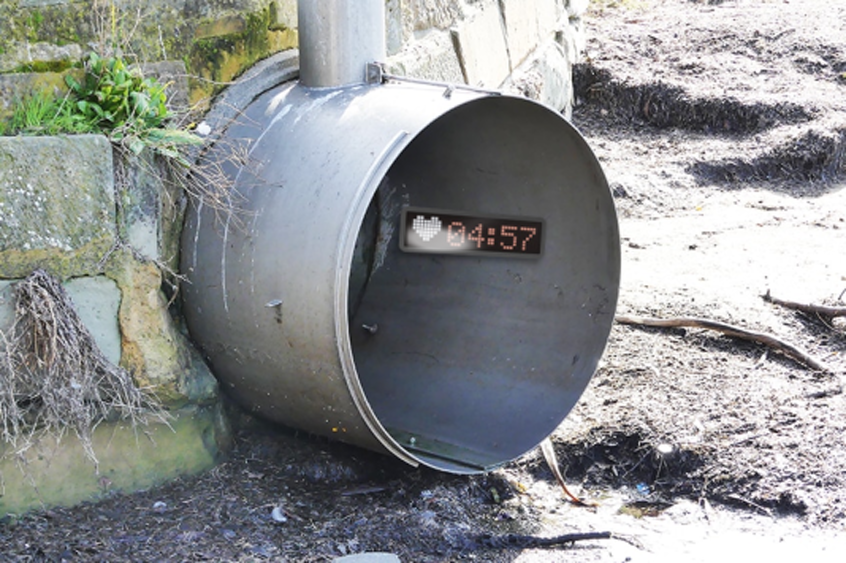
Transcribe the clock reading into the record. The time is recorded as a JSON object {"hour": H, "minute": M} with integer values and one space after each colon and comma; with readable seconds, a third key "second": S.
{"hour": 4, "minute": 57}
